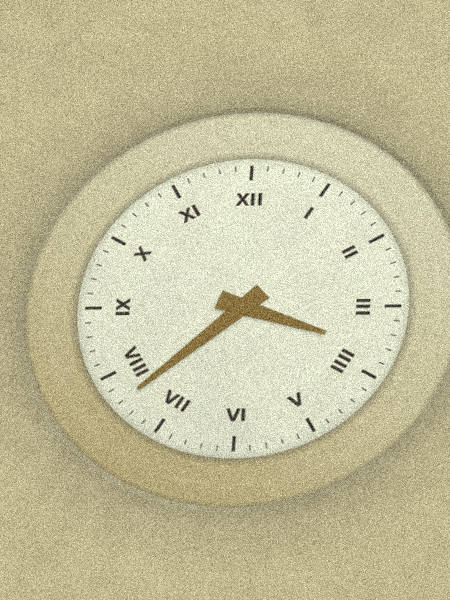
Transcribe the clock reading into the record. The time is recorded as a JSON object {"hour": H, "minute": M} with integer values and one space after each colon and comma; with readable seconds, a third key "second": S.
{"hour": 3, "minute": 38}
